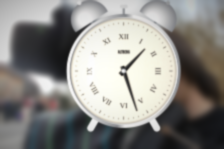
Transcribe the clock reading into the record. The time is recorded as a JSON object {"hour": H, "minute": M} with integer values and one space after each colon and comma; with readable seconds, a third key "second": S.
{"hour": 1, "minute": 27}
